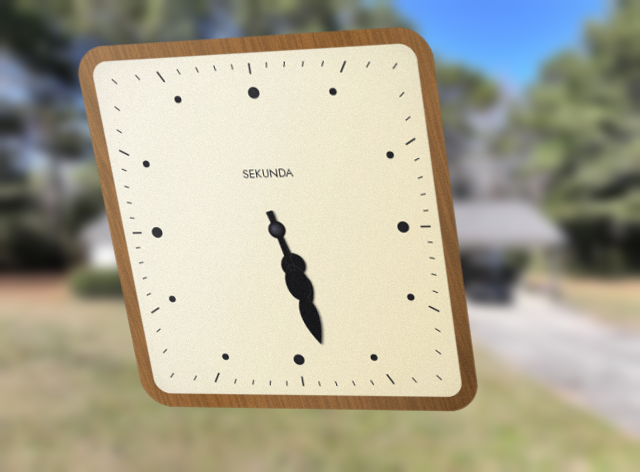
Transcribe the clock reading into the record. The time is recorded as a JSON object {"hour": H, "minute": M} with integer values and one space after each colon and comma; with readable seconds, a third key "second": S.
{"hour": 5, "minute": 28}
